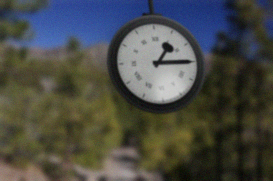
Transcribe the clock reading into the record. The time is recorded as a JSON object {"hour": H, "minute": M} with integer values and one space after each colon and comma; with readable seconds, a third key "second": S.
{"hour": 1, "minute": 15}
